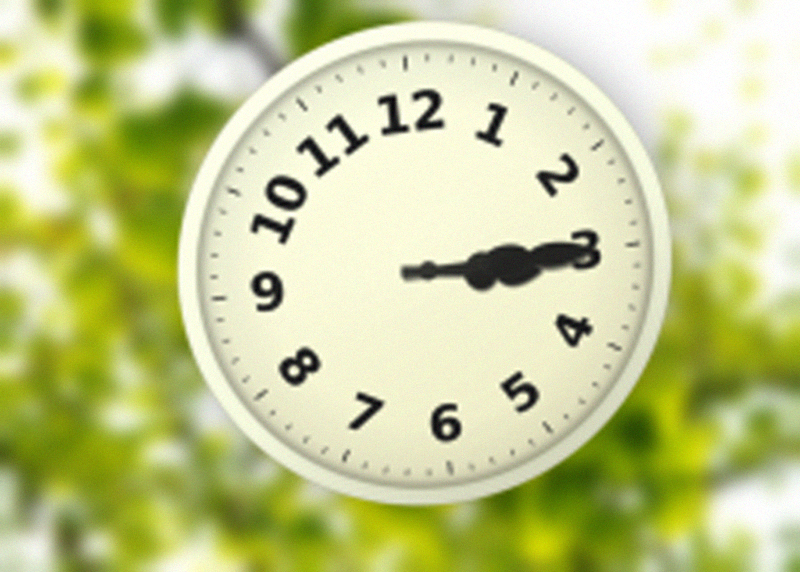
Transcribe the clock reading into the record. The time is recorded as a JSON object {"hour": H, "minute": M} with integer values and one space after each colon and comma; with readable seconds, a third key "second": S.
{"hour": 3, "minute": 15}
